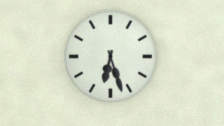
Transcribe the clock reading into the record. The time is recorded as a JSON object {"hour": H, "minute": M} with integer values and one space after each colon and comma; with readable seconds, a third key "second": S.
{"hour": 6, "minute": 27}
